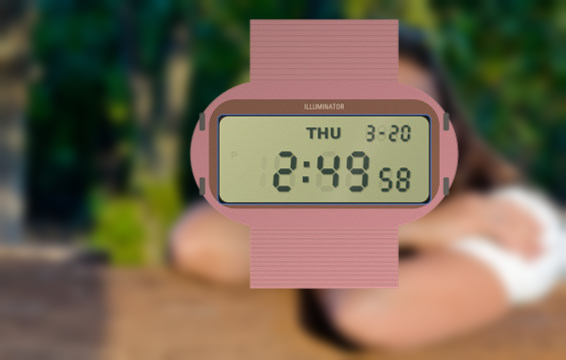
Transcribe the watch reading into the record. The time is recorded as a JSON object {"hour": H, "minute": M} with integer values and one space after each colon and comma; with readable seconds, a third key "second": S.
{"hour": 2, "minute": 49, "second": 58}
